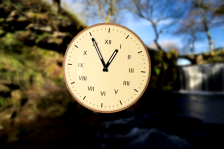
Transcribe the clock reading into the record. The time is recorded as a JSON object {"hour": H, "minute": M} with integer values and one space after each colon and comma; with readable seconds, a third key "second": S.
{"hour": 12, "minute": 55}
